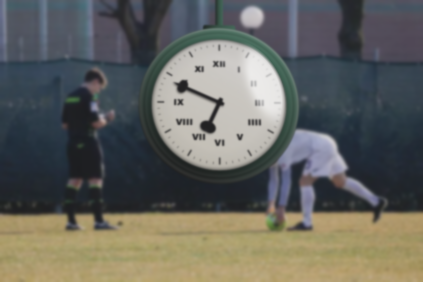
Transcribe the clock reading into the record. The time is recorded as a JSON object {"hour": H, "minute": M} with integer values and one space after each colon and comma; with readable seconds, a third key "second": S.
{"hour": 6, "minute": 49}
